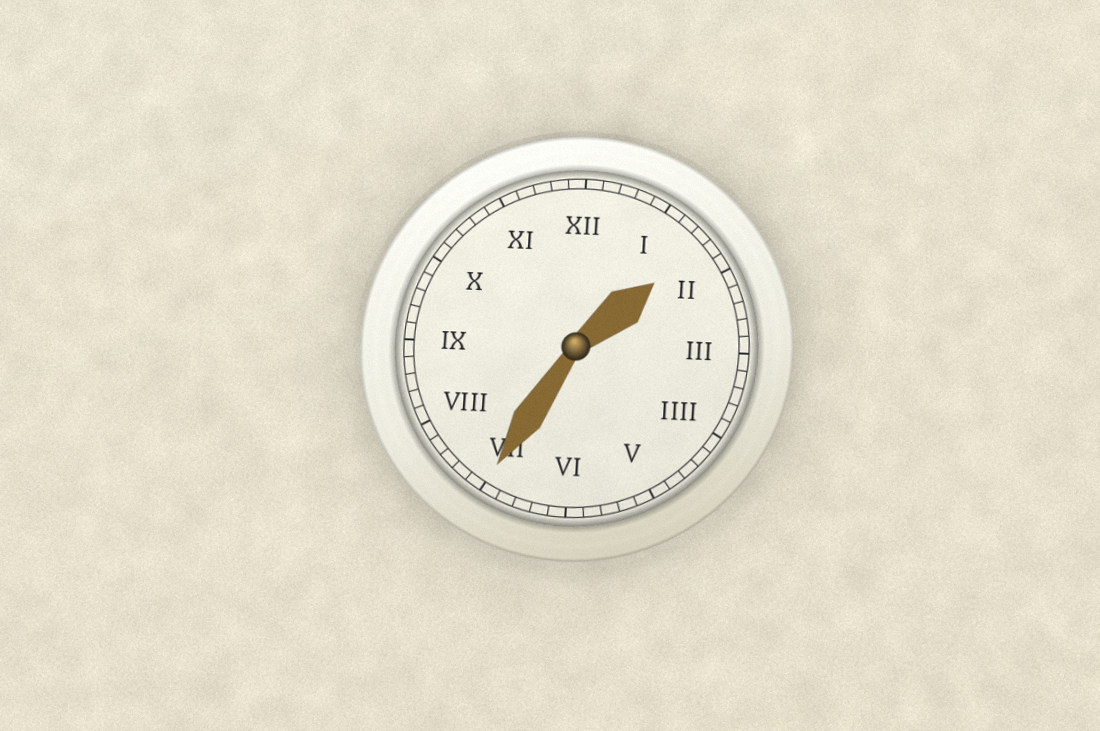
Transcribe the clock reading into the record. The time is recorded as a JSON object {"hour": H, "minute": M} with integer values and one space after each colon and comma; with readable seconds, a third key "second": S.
{"hour": 1, "minute": 35}
